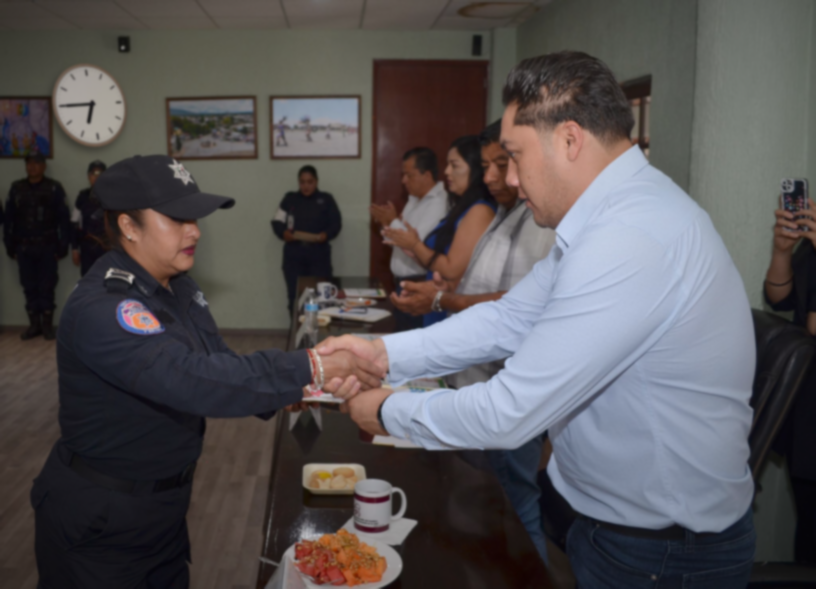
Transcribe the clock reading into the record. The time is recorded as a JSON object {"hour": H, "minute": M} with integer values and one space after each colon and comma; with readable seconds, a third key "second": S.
{"hour": 6, "minute": 45}
